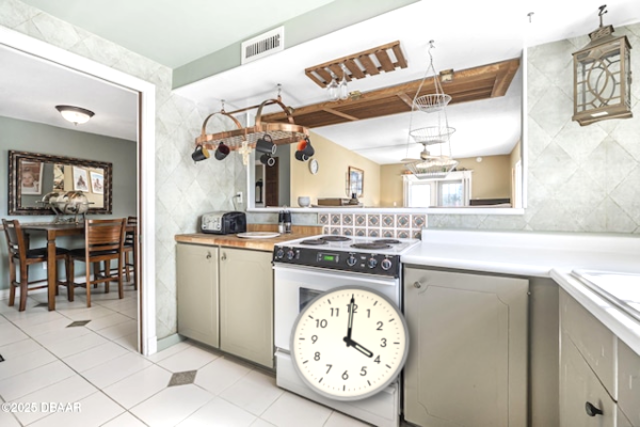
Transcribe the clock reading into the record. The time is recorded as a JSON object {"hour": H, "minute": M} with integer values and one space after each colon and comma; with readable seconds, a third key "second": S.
{"hour": 4, "minute": 0}
